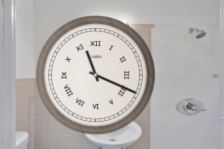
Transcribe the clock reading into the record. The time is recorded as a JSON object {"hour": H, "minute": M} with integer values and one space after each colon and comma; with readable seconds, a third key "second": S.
{"hour": 11, "minute": 19}
